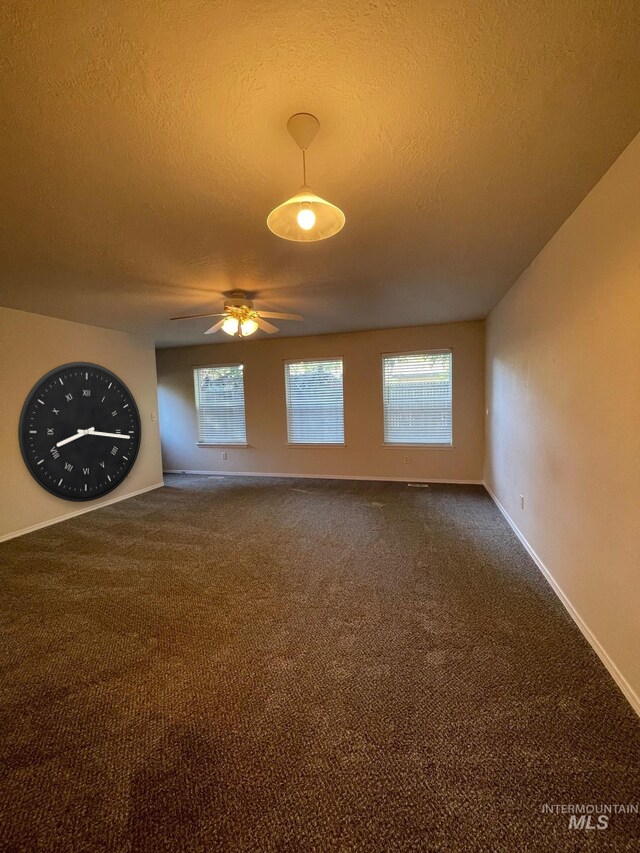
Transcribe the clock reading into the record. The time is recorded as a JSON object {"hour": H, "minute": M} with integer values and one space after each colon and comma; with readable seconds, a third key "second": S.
{"hour": 8, "minute": 16}
